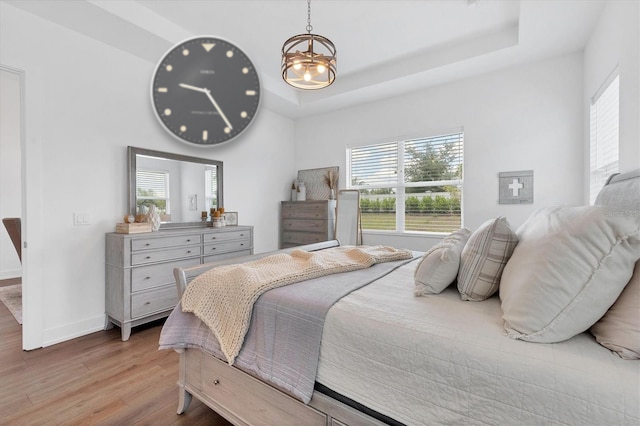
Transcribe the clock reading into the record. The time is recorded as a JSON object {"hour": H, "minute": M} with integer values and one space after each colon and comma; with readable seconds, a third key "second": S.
{"hour": 9, "minute": 24}
